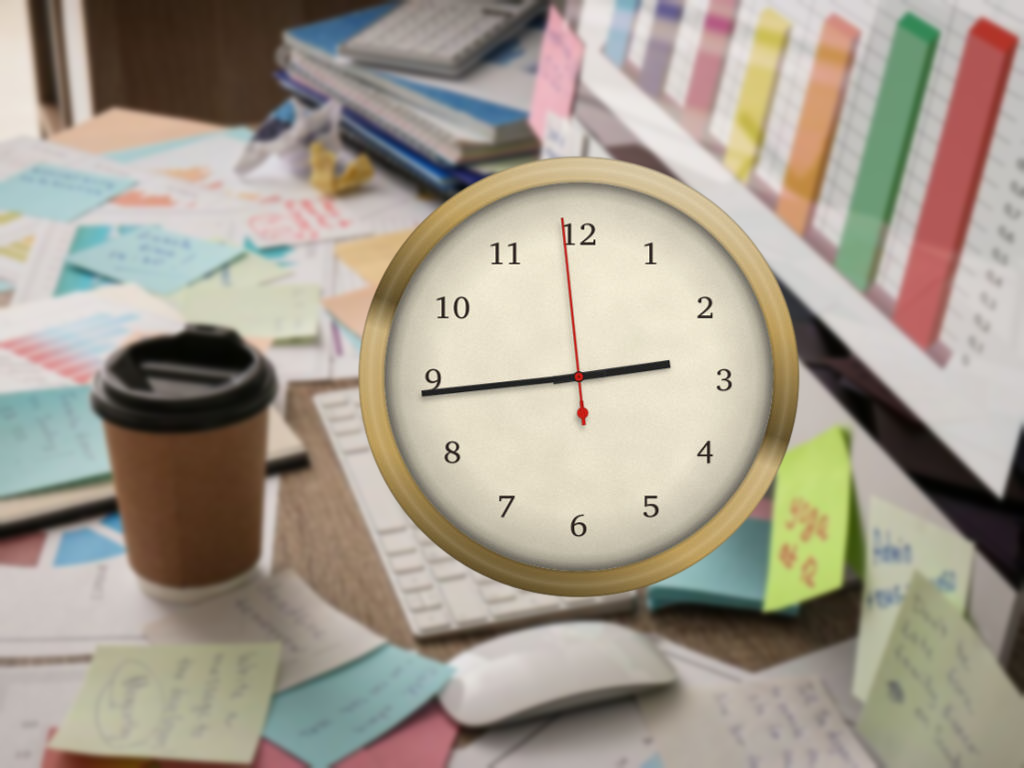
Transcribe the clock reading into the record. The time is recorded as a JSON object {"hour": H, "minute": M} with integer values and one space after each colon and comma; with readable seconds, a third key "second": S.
{"hour": 2, "minute": 43, "second": 59}
